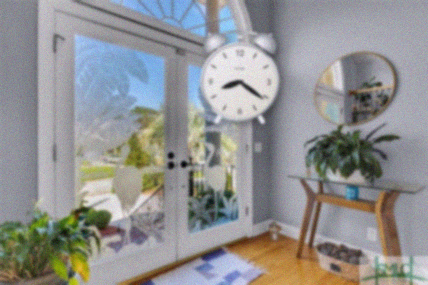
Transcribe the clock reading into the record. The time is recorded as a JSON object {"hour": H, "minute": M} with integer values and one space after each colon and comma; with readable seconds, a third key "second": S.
{"hour": 8, "minute": 21}
